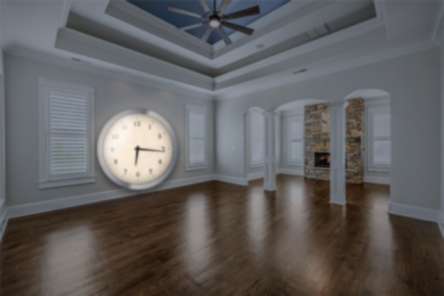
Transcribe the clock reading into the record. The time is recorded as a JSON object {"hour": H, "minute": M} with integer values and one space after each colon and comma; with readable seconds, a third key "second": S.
{"hour": 6, "minute": 16}
